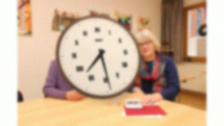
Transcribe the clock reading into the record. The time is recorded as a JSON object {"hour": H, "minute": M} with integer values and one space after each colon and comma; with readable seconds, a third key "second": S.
{"hour": 7, "minute": 29}
